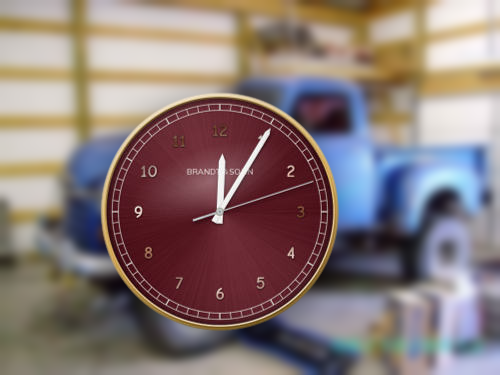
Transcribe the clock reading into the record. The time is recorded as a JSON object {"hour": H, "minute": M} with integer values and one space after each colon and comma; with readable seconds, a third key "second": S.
{"hour": 12, "minute": 5, "second": 12}
